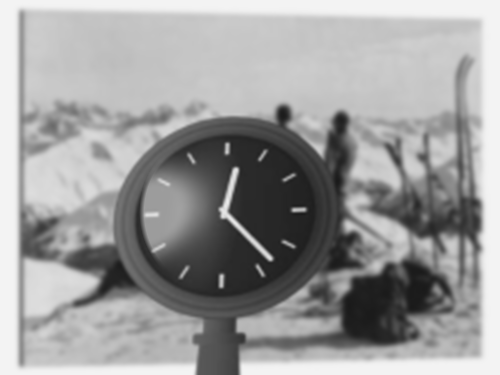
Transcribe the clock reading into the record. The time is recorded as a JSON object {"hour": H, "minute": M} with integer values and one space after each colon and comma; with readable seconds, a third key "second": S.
{"hour": 12, "minute": 23}
